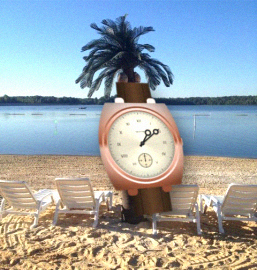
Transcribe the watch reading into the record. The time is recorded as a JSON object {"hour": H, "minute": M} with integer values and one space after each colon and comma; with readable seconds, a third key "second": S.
{"hour": 1, "minute": 9}
